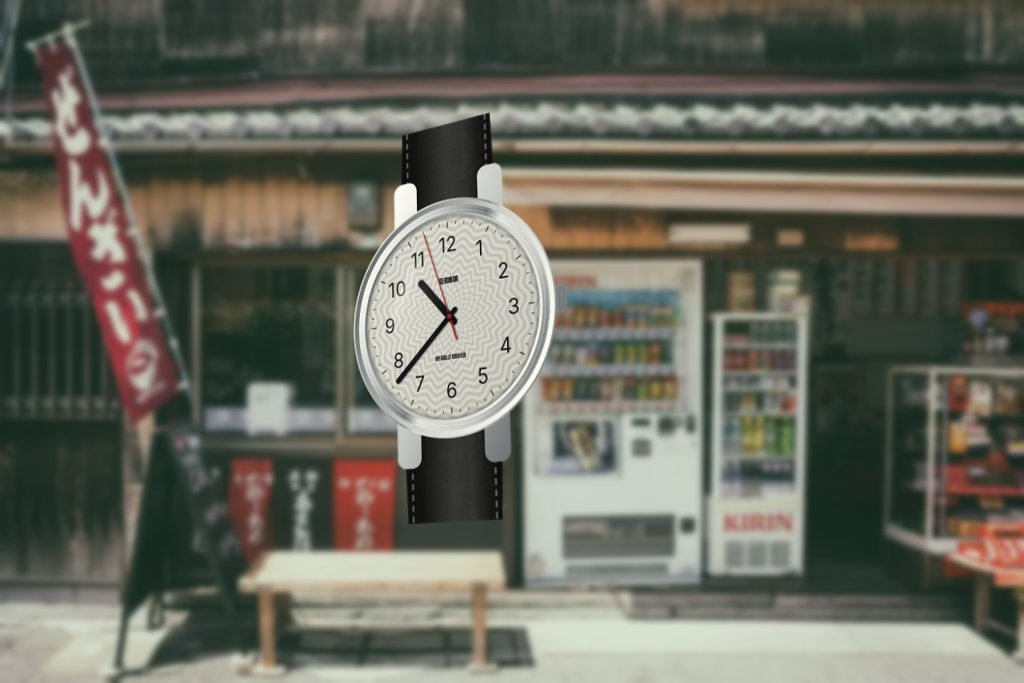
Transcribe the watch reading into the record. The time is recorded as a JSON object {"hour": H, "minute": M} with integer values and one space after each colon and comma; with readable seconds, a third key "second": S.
{"hour": 10, "minute": 37, "second": 57}
